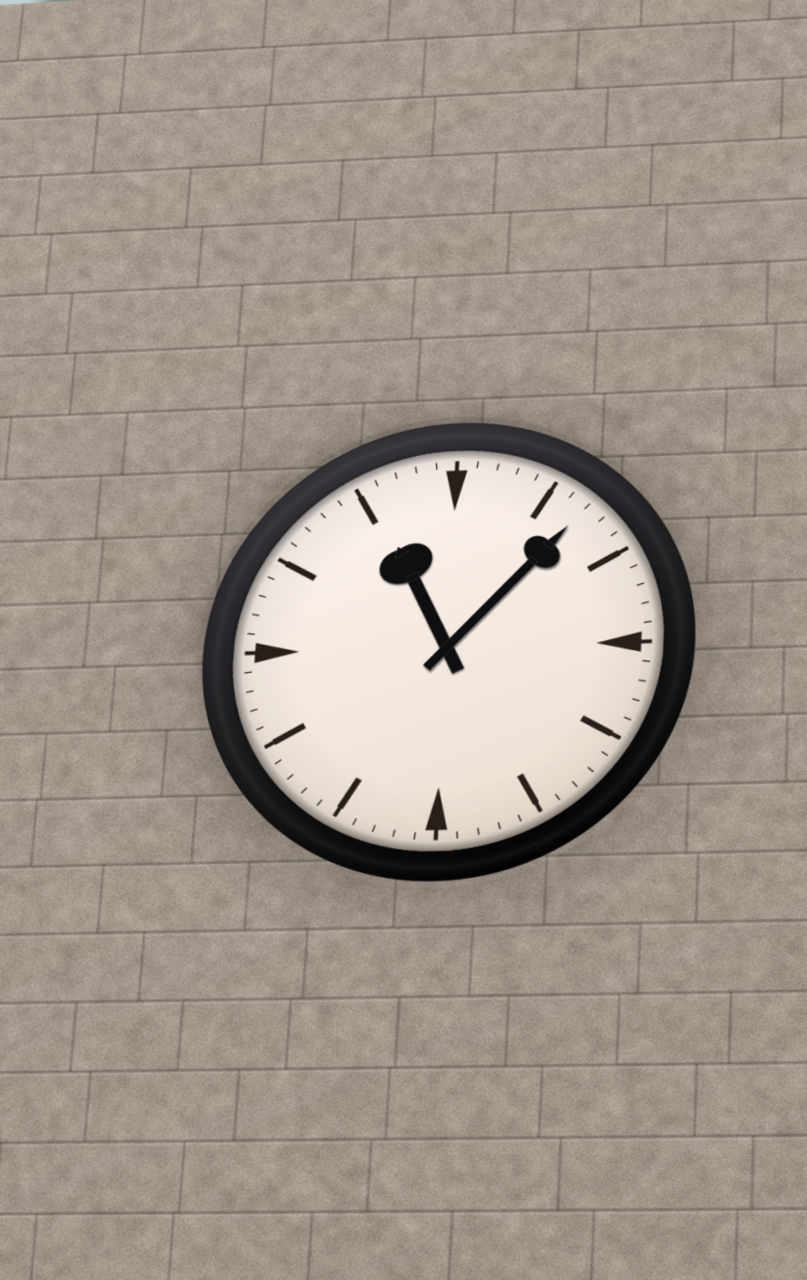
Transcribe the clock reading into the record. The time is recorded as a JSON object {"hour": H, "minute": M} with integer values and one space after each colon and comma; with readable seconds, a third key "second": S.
{"hour": 11, "minute": 7}
